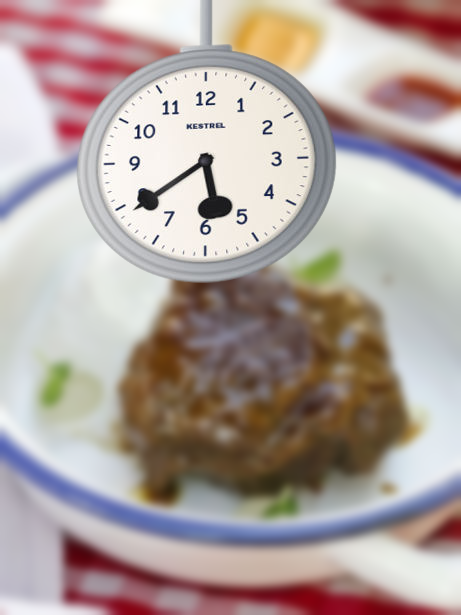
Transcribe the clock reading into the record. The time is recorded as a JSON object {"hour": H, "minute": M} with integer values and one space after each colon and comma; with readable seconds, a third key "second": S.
{"hour": 5, "minute": 39}
